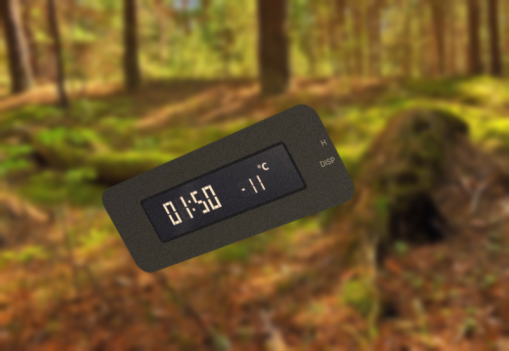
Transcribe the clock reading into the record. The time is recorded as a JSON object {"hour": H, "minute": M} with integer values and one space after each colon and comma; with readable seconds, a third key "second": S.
{"hour": 1, "minute": 50}
